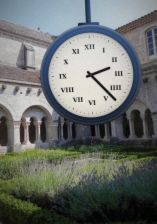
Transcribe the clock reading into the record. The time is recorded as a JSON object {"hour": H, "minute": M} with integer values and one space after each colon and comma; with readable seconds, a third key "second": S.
{"hour": 2, "minute": 23}
